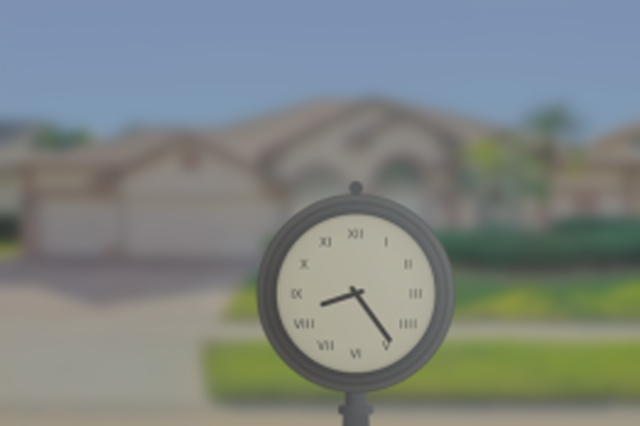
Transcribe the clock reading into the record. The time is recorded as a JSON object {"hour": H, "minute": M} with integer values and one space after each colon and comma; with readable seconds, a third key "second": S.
{"hour": 8, "minute": 24}
